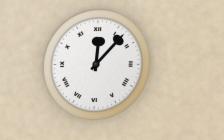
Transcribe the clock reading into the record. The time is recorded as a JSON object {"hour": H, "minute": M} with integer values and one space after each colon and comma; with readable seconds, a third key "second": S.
{"hour": 12, "minute": 7}
